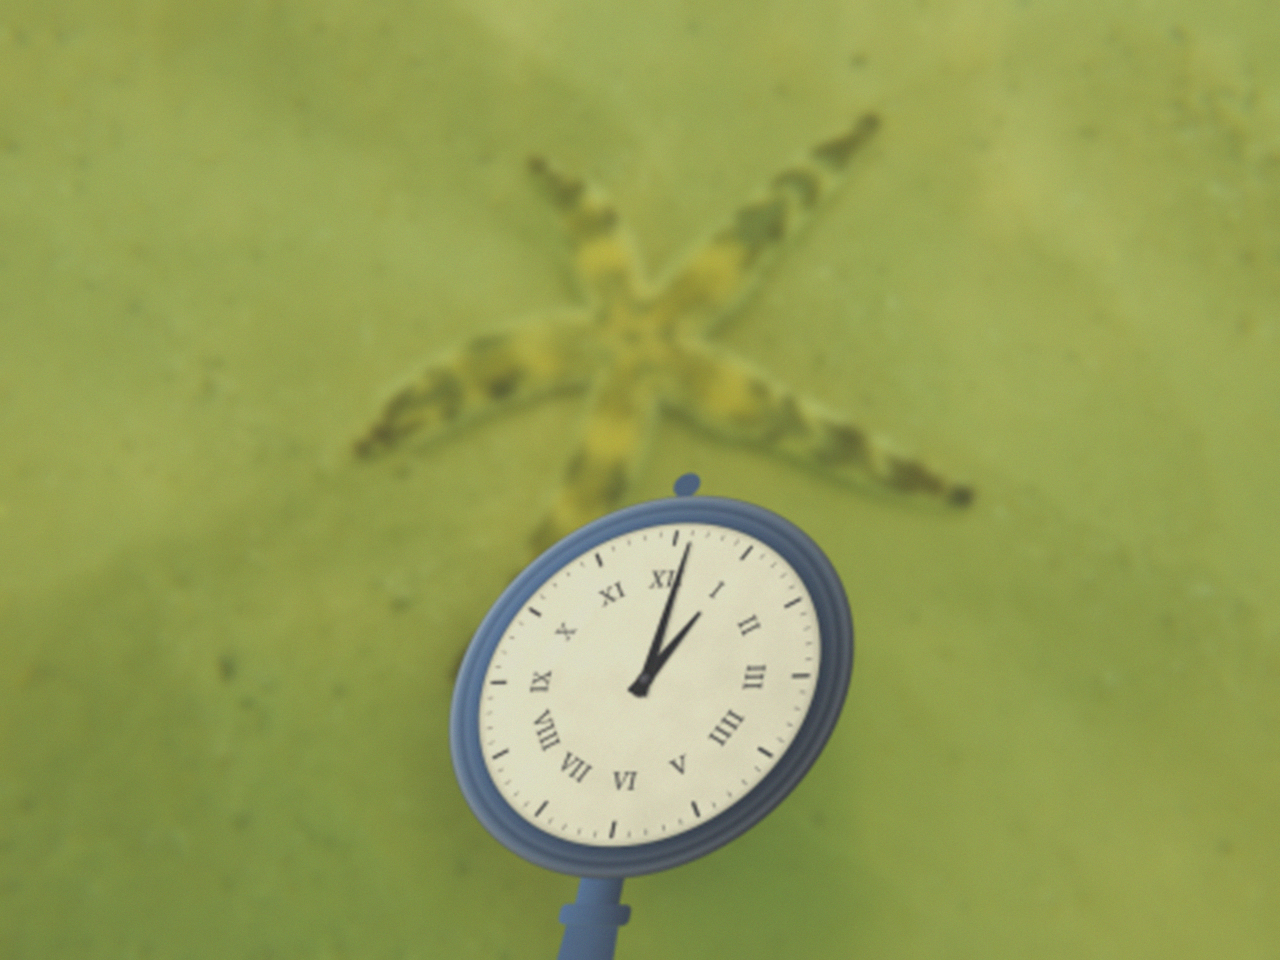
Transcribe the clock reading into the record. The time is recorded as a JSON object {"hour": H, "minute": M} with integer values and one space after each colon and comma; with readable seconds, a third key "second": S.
{"hour": 1, "minute": 1}
